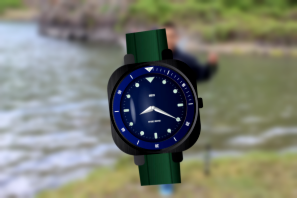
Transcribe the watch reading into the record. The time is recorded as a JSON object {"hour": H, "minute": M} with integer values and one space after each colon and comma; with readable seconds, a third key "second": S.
{"hour": 8, "minute": 20}
